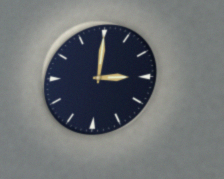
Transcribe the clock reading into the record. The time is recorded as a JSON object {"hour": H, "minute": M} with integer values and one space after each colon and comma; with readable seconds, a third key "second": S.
{"hour": 3, "minute": 0}
